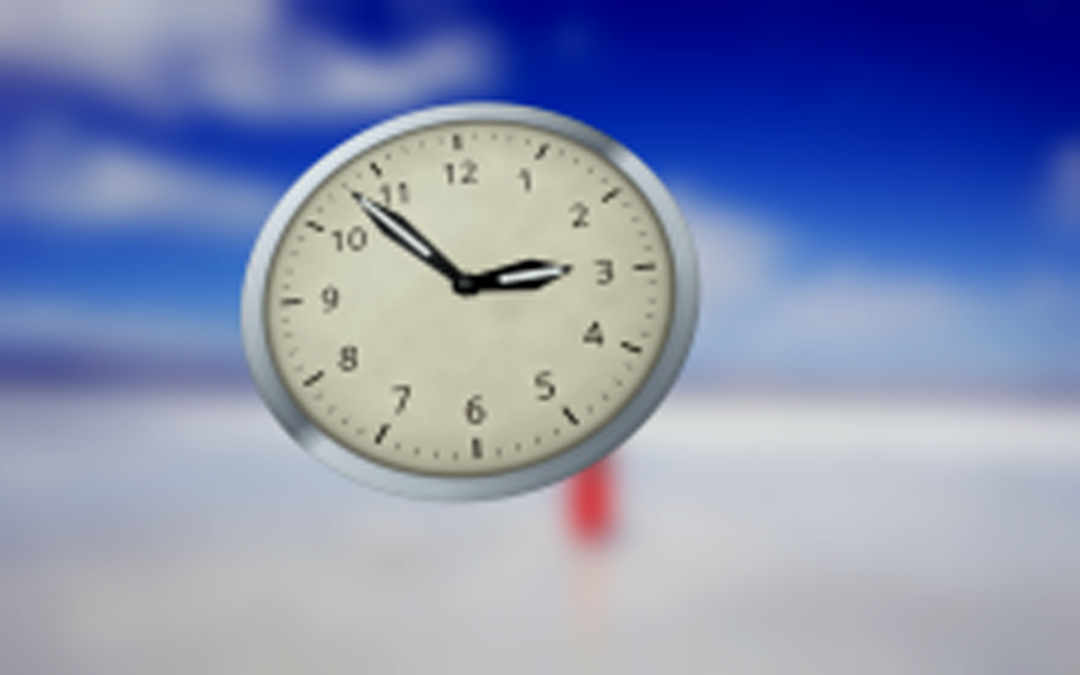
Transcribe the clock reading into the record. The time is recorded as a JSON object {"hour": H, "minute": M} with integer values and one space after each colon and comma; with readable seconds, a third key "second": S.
{"hour": 2, "minute": 53}
